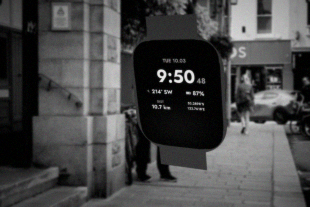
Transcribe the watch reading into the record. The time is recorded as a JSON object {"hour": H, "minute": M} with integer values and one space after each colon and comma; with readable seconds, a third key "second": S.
{"hour": 9, "minute": 50}
